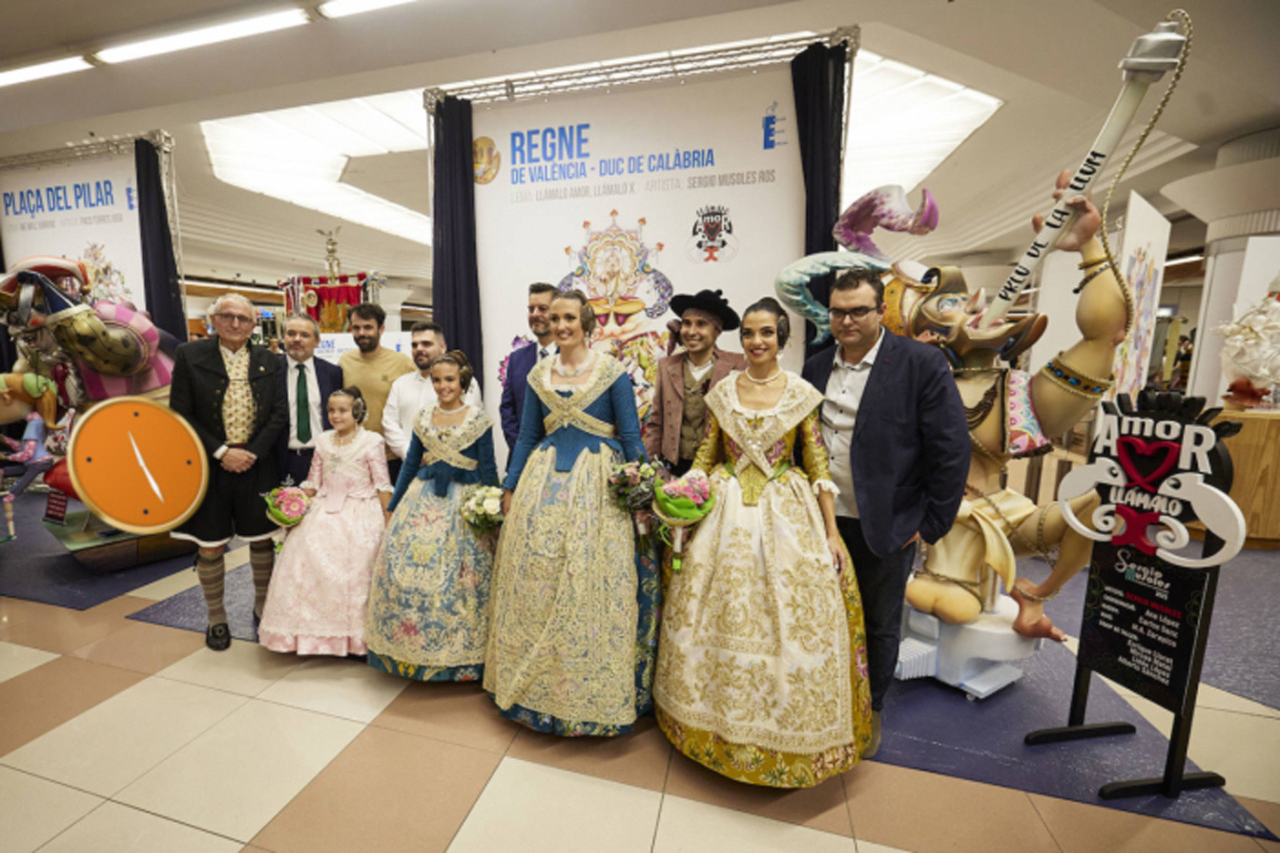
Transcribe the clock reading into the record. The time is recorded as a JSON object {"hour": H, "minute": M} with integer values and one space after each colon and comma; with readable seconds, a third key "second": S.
{"hour": 11, "minute": 26}
